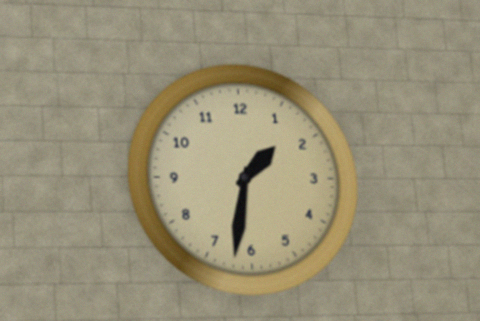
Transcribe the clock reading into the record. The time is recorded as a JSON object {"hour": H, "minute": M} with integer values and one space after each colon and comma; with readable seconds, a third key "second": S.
{"hour": 1, "minute": 32}
